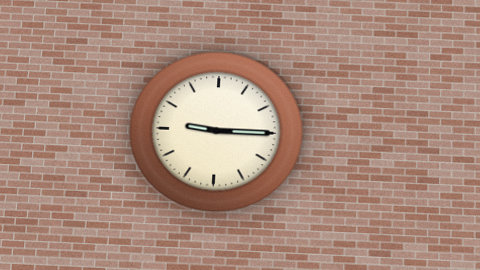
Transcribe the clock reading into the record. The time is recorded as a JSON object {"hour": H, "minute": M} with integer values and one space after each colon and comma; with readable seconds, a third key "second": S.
{"hour": 9, "minute": 15}
